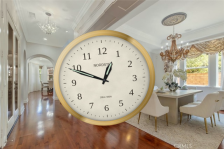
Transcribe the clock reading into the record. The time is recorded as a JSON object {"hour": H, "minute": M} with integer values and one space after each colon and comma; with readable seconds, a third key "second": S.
{"hour": 12, "minute": 49}
